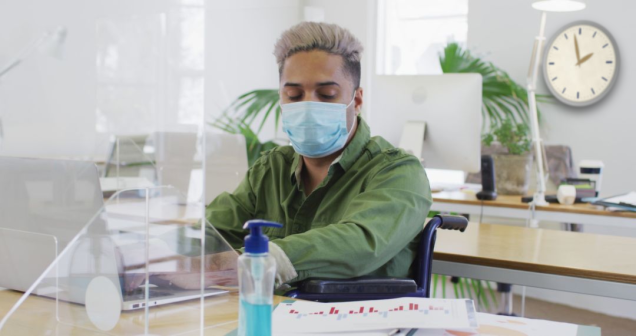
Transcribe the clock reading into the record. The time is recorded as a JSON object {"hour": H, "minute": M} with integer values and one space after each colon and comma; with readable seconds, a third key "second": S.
{"hour": 1, "minute": 58}
